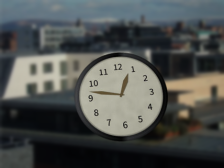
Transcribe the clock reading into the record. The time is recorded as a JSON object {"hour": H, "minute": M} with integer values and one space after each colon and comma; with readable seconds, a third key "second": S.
{"hour": 12, "minute": 47}
